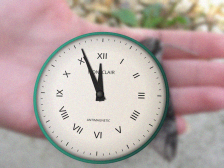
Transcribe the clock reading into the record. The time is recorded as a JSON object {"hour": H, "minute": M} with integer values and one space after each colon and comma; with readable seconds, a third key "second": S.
{"hour": 11, "minute": 56}
